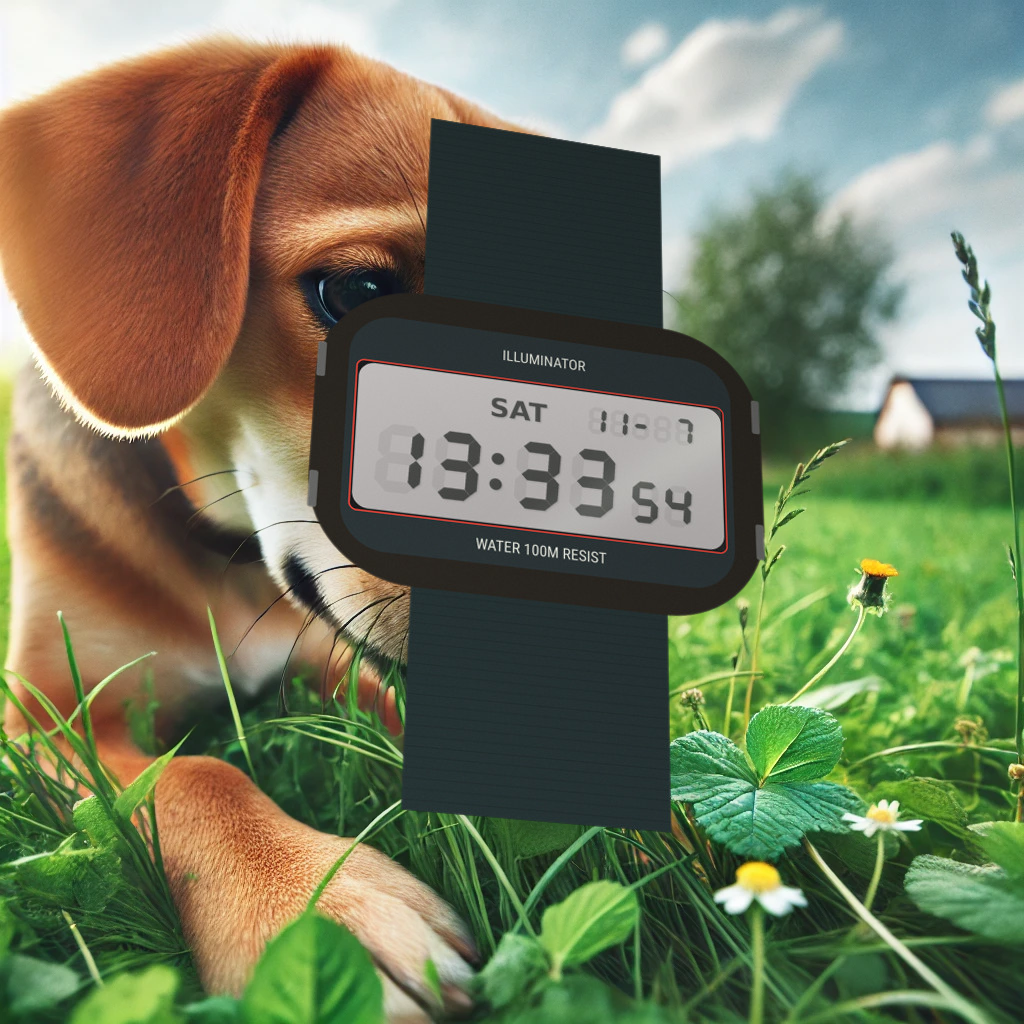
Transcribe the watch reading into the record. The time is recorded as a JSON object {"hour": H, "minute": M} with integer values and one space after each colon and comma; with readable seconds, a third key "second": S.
{"hour": 13, "minute": 33, "second": 54}
